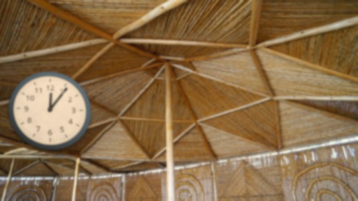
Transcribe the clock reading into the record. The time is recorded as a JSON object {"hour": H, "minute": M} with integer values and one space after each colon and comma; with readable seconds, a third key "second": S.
{"hour": 12, "minute": 6}
